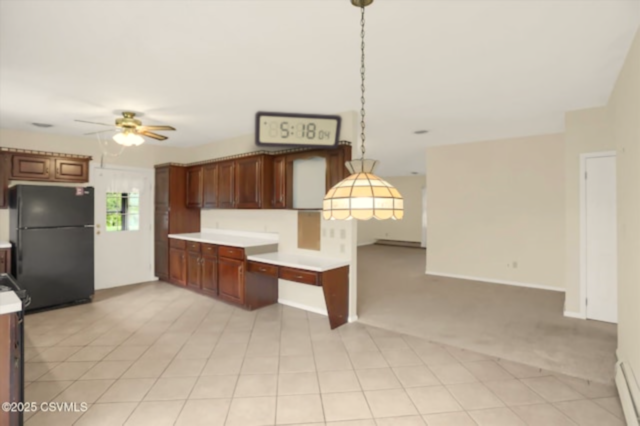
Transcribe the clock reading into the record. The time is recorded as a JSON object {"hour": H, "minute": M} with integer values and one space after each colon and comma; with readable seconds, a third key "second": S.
{"hour": 5, "minute": 18}
